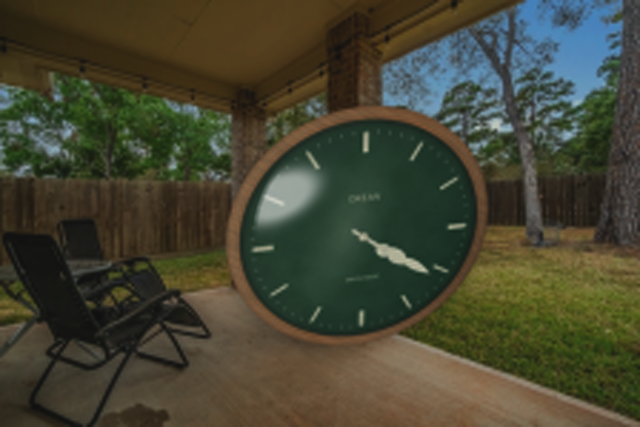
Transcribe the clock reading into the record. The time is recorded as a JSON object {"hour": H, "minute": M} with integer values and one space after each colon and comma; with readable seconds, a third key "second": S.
{"hour": 4, "minute": 21}
